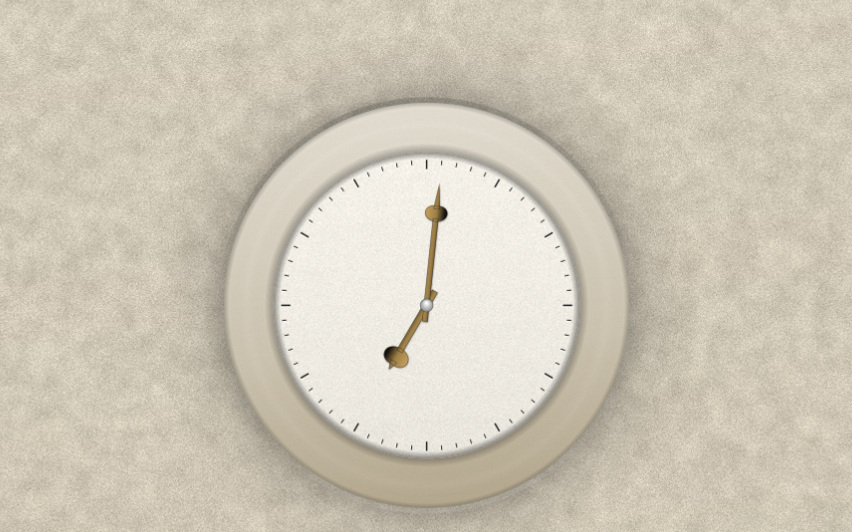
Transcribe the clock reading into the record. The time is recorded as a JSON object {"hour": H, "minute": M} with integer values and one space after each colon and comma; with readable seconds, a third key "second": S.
{"hour": 7, "minute": 1}
